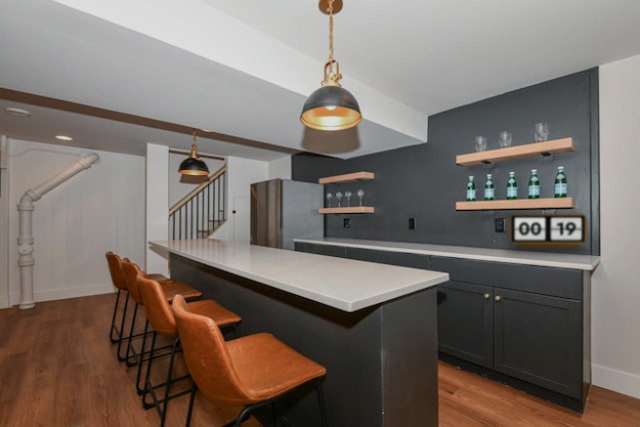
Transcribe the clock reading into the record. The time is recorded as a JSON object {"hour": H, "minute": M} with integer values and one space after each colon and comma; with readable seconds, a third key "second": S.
{"hour": 0, "minute": 19}
